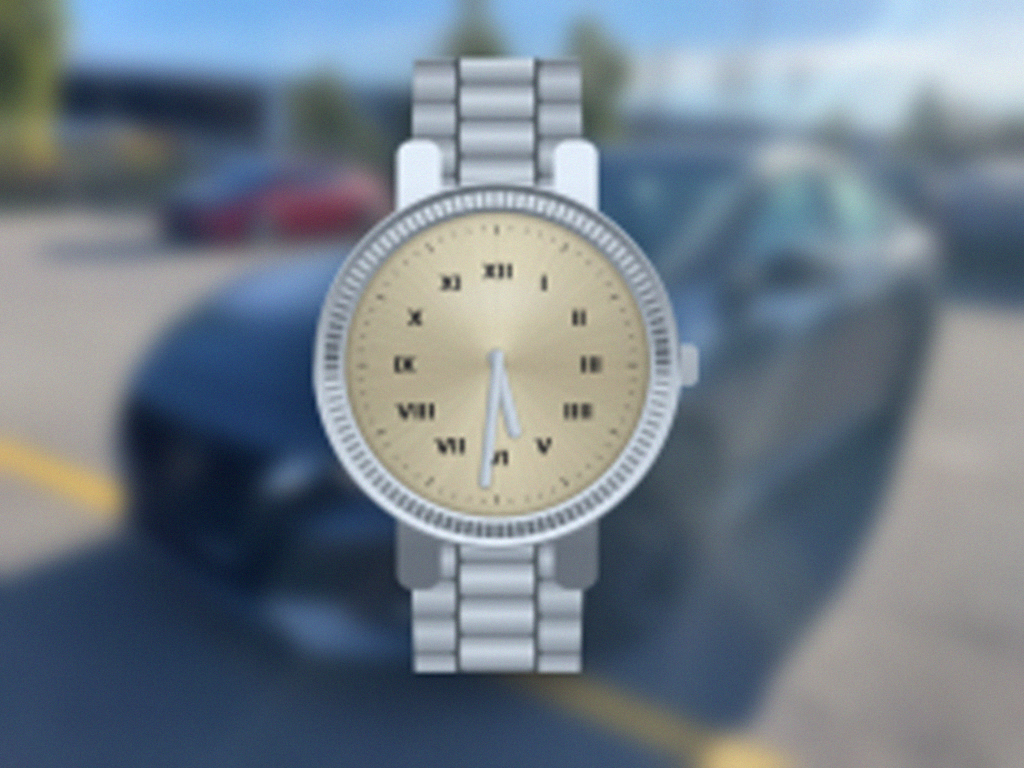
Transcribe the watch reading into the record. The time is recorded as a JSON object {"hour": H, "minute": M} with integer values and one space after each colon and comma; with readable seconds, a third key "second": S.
{"hour": 5, "minute": 31}
